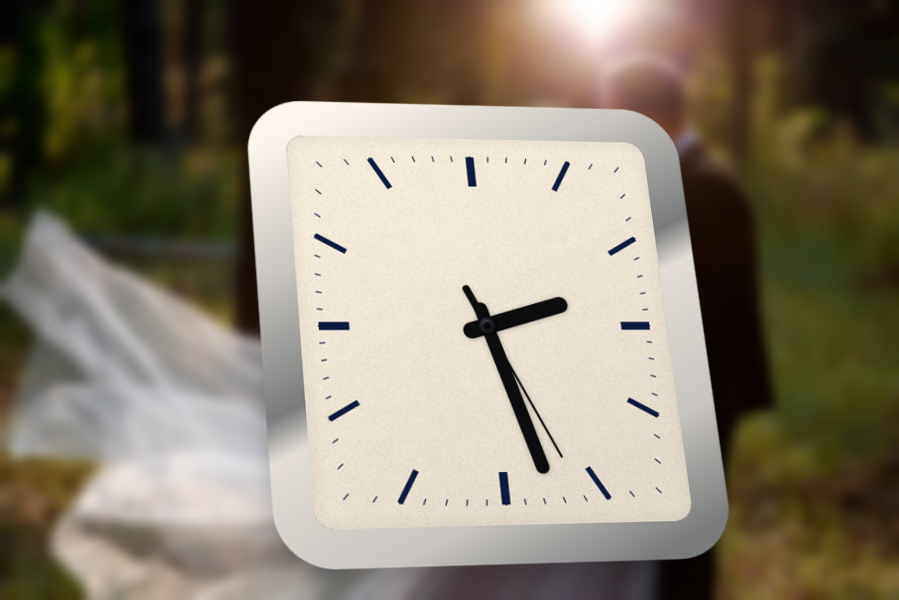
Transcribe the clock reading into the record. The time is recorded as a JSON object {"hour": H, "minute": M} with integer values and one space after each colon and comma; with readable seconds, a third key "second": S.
{"hour": 2, "minute": 27, "second": 26}
